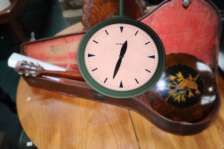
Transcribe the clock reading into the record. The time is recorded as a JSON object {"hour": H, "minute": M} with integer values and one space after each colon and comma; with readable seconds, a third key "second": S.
{"hour": 12, "minute": 33}
